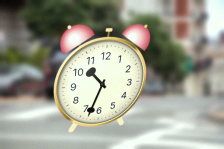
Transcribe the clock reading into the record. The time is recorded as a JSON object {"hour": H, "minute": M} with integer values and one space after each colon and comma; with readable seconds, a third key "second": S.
{"hour": 10, "minute": 33}
